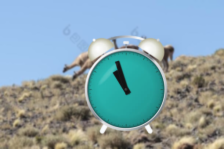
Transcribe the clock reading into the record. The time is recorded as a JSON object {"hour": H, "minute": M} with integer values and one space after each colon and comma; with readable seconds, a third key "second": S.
{"hour": 10, "minute": 57}
